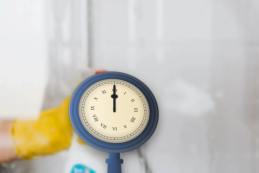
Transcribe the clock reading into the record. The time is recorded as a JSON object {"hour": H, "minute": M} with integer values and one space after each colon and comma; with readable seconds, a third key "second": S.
{"hour": 12, "minute": 0}
